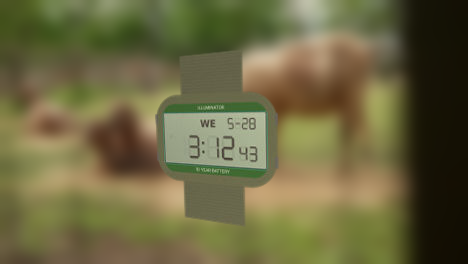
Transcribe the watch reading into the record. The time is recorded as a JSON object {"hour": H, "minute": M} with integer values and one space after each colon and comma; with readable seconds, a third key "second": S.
{"hour": 3, "minute": 12, "second": 43}
